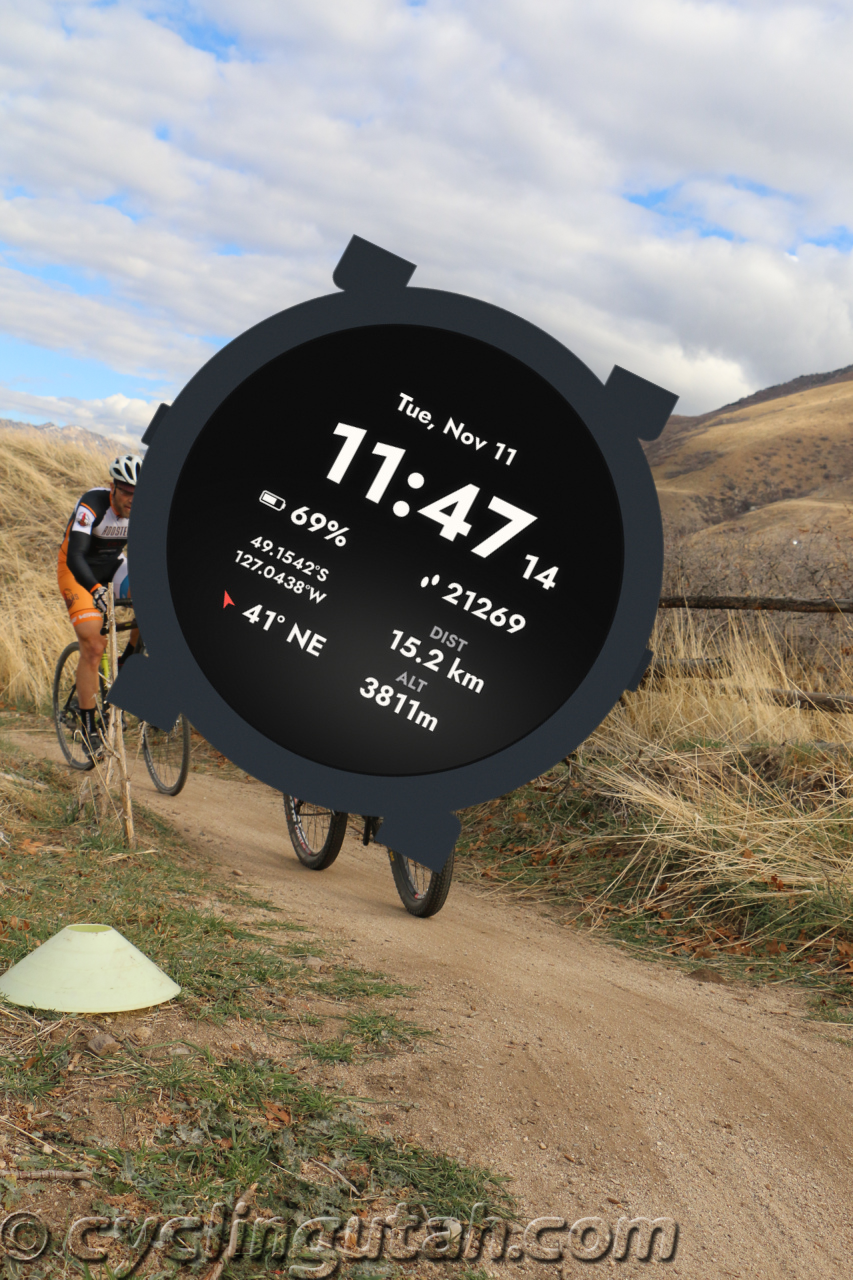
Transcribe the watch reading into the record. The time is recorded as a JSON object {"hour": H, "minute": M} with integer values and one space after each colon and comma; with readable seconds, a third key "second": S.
{"hour": 11, "minute": 47, "second": 14}
